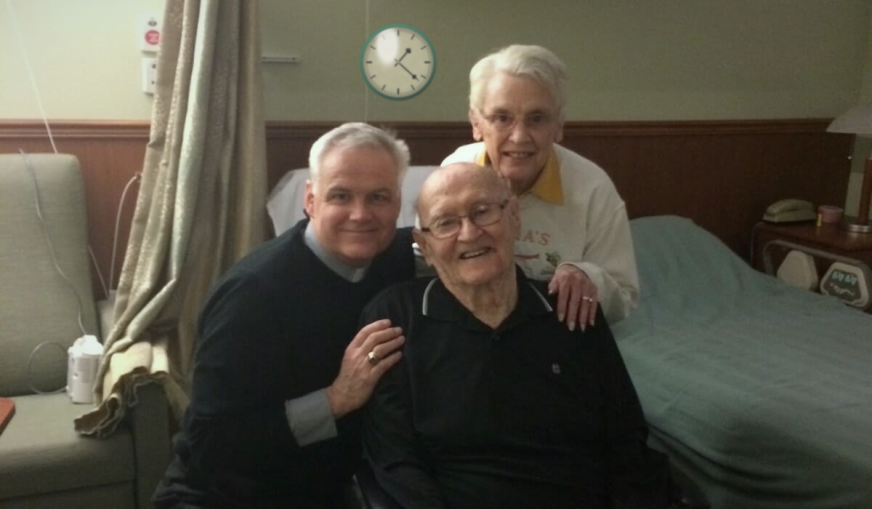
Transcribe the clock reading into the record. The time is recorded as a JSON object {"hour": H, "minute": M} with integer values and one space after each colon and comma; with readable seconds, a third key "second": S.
{"hour": 1, "minute": 22}
